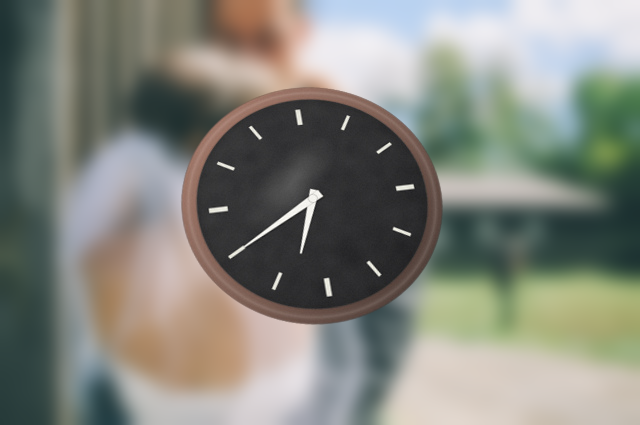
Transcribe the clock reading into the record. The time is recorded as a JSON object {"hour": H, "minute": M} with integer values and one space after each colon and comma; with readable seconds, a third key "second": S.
{"hour": 6, "minute": 40}
